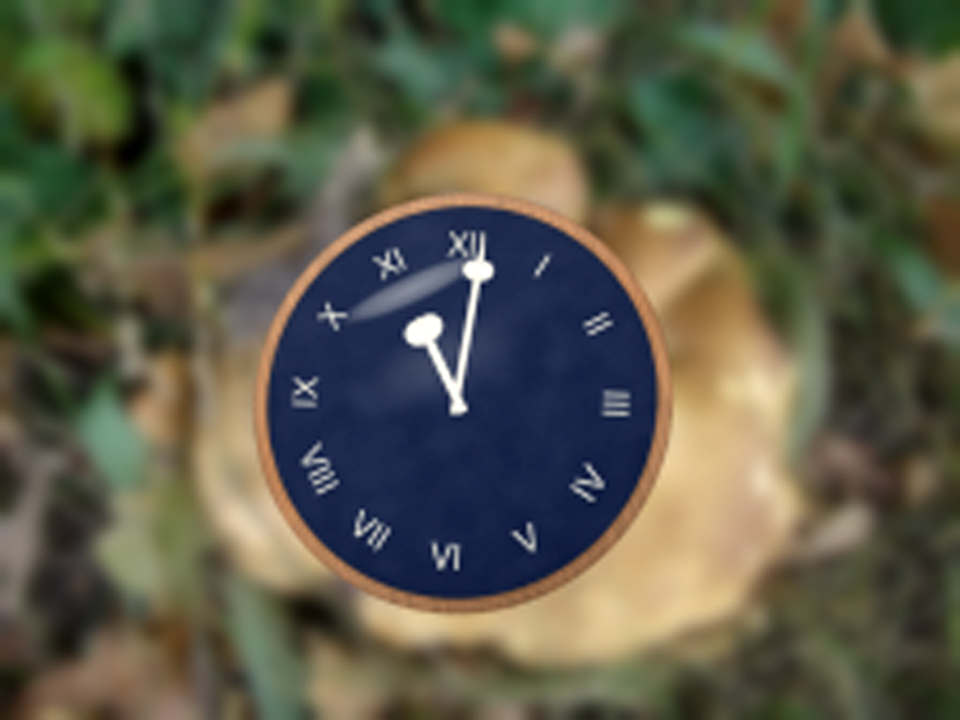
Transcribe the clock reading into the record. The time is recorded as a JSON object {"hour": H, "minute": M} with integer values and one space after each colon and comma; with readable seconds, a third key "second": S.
{"hour": 11, "minute": 1}
